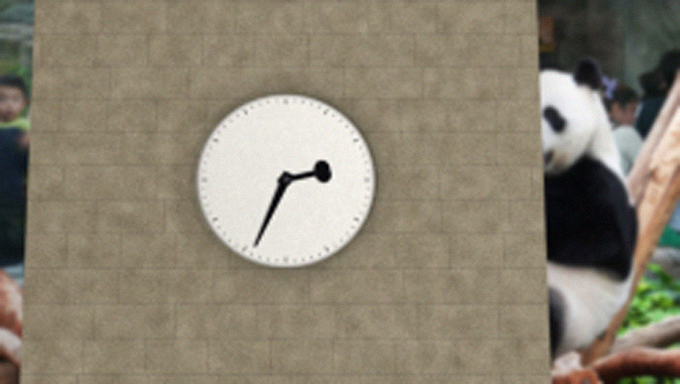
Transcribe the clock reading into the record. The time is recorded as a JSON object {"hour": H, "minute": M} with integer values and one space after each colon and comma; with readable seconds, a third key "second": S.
{"hour": 2, "minute": 34}
